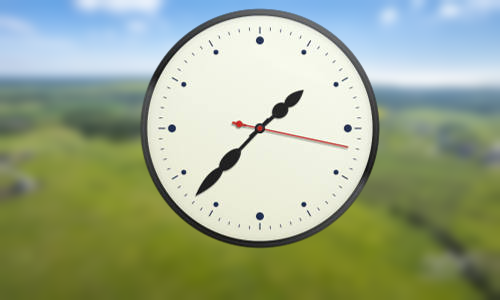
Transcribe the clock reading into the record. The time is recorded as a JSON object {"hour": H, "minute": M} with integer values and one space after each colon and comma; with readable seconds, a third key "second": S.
{"hour": 1, "minute": 37, "second": 17}
